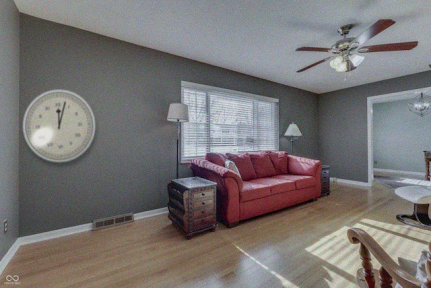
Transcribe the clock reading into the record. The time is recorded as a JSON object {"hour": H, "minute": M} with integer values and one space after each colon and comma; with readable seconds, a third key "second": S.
{"hour": 12, "minute": 3}
